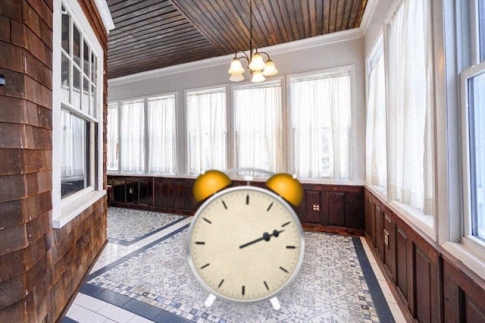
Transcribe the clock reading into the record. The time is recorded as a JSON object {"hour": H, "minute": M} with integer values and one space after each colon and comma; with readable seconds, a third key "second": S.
{"hour": 2, "minute": 11}
